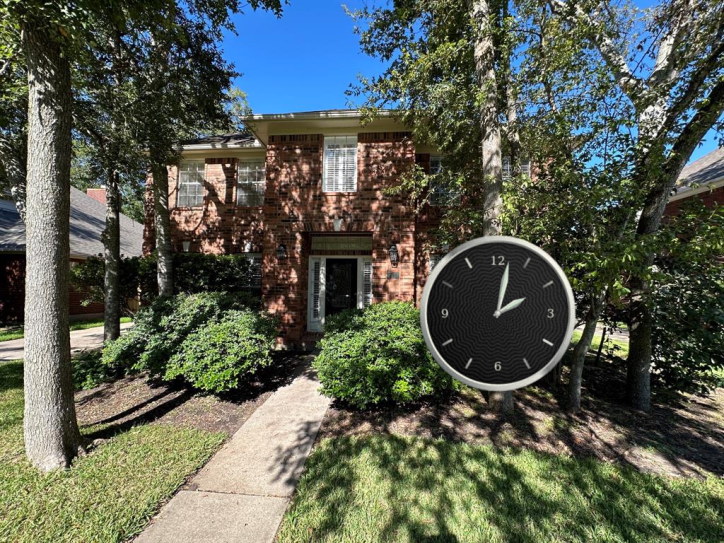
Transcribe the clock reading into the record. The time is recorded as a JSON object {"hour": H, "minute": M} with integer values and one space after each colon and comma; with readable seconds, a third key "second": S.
{"hour": 2, "minute": 2}
